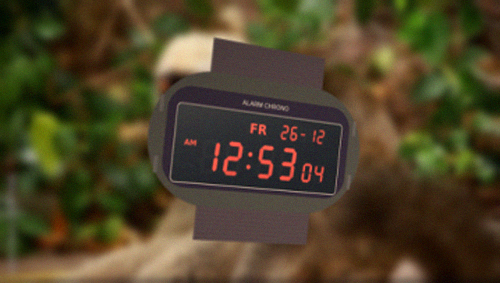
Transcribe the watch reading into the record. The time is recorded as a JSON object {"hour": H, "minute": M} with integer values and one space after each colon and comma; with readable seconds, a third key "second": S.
{"hour": 12, "minute": 53, "second": 4}
